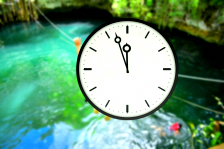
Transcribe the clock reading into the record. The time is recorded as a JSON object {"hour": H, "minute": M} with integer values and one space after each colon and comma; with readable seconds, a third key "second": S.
{"hour": 11, "minute": 57}
